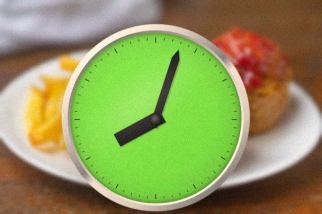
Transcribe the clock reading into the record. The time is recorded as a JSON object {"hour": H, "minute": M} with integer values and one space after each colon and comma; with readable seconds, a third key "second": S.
{"hour": 8, "minute": 3}
